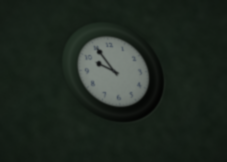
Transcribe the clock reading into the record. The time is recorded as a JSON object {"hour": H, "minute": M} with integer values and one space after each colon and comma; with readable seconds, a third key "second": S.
{"hour": 9, "minute": 55}
